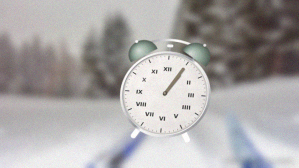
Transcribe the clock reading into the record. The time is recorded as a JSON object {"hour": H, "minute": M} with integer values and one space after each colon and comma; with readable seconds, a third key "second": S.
{"hour": 1, "minute": 5}
